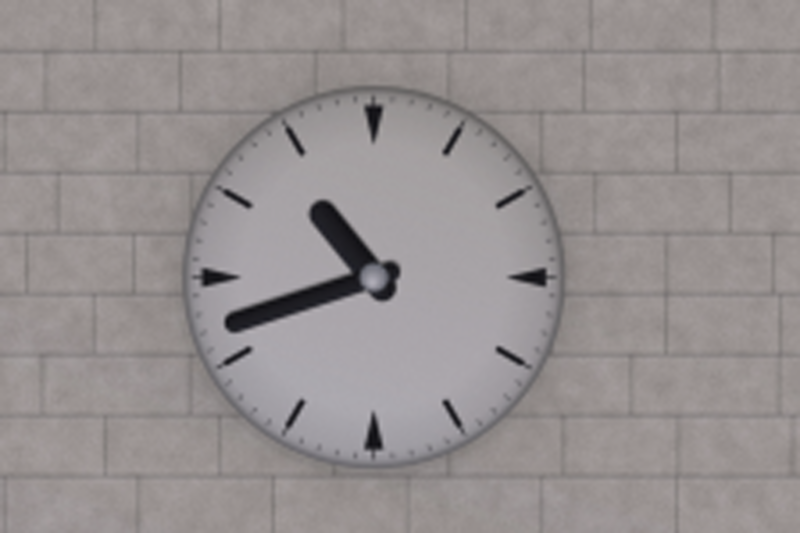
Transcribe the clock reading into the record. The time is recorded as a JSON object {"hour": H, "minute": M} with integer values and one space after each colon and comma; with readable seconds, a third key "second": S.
{"hour": 10, "minute": 42}
